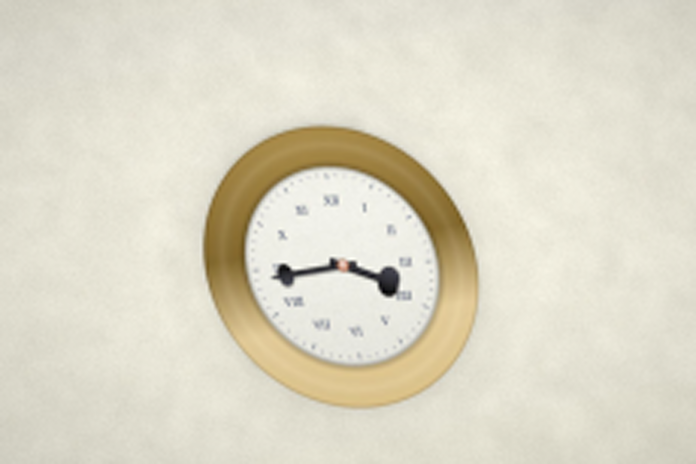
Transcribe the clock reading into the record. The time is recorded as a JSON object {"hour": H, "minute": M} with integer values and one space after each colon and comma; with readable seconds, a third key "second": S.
{"hour": 3, "minute": 44}
